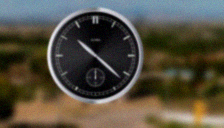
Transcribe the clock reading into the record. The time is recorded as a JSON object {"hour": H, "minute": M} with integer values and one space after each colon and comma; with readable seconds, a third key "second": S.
{"hour": 10, "minute": 22}
